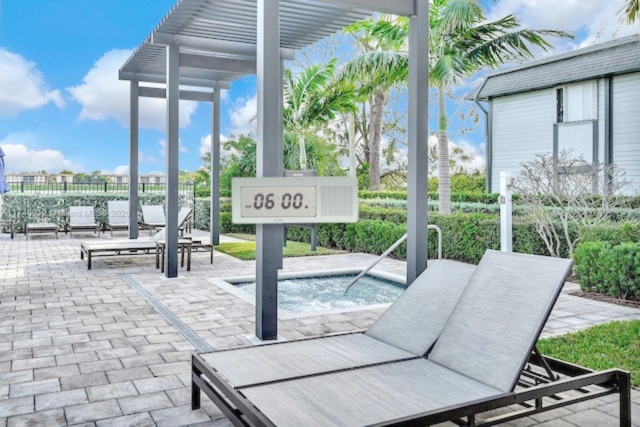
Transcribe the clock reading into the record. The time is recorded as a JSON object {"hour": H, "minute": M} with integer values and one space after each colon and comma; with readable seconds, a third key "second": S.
{"hour": 6, "minute": 0}
